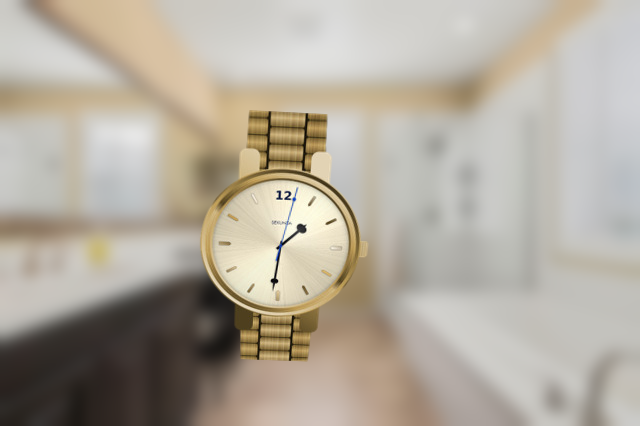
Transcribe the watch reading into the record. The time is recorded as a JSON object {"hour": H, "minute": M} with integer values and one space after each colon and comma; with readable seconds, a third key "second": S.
{"hour": 1, "minute": 31, "second": 2}
